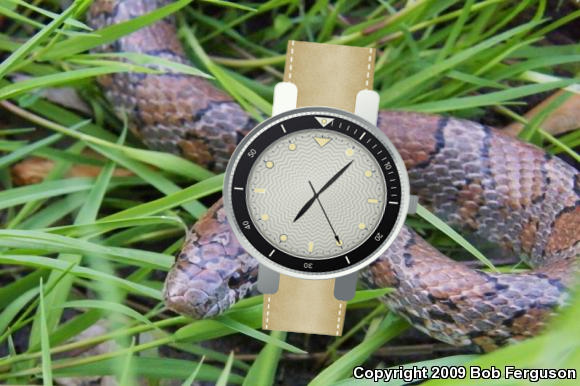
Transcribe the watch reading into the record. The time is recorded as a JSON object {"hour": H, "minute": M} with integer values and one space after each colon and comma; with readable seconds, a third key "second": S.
{"hour": 7, "minute": 6, "second": 25}
